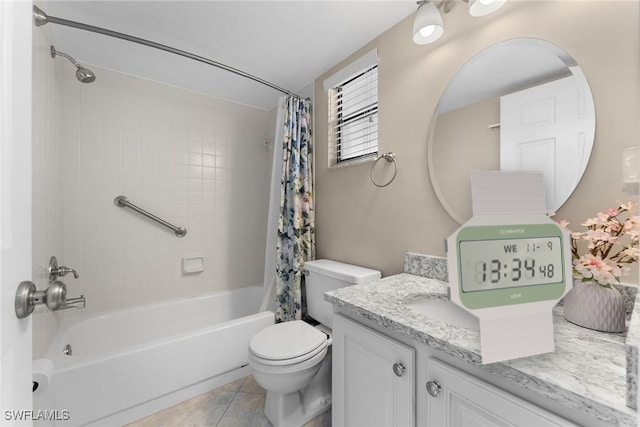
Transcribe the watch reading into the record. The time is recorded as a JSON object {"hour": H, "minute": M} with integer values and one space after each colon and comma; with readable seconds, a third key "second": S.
{"hour": 13, "minute": 34, "second": 48}
